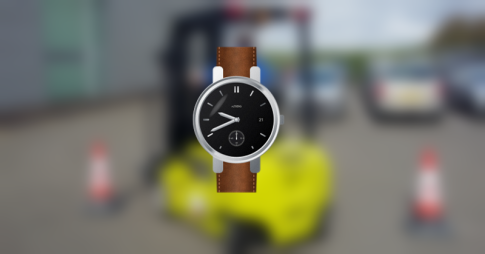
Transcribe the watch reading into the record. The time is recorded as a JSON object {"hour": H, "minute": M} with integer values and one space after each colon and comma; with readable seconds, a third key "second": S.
{"hour": 9, "minute": 41}
